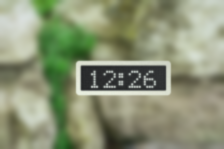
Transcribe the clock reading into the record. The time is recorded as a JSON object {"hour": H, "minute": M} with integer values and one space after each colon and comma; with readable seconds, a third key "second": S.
{"hour": 12, "minute": 26}
